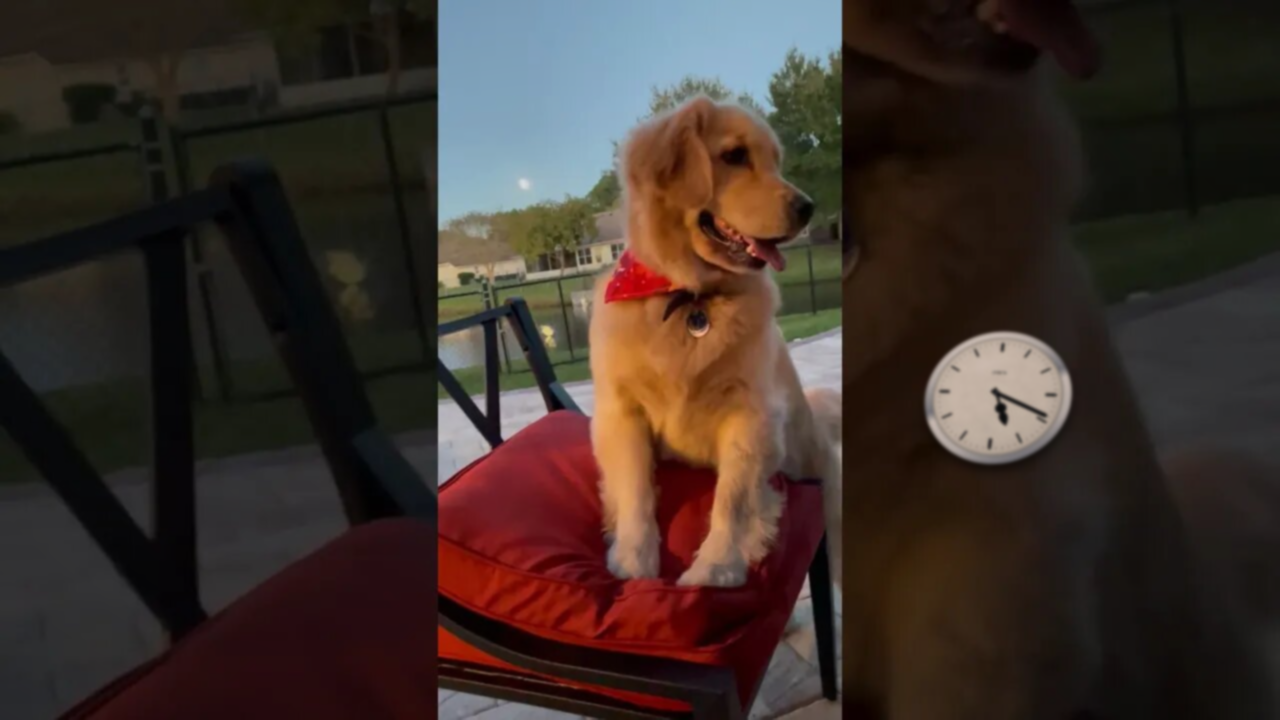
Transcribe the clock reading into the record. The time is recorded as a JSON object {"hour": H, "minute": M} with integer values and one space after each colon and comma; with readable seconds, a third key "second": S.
{"hour": 5, "minute": 19}
